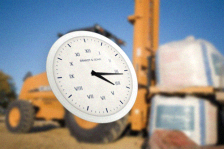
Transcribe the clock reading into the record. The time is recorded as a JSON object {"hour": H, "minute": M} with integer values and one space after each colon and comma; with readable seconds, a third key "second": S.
{"hour": 4, "minute": 16}
